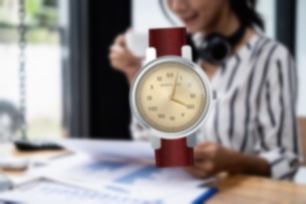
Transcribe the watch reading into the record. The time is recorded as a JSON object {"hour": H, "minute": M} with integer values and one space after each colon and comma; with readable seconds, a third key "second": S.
{"hour": 4, "minute": 3}
